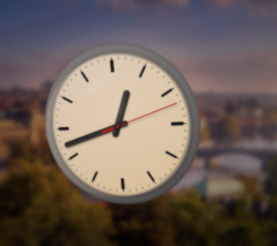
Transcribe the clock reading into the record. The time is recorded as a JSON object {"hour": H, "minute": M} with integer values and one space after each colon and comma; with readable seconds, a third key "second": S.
{"hour": 12, "minute": 42, "second": 12}
